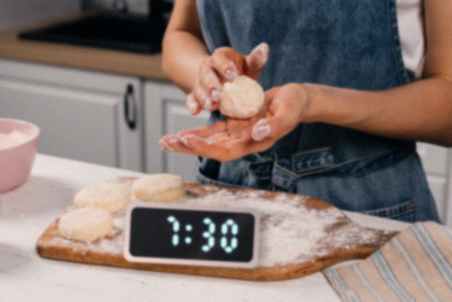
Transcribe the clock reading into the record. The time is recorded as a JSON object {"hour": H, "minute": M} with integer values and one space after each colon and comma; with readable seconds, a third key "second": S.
{"hour": 7, "minute": 30}
